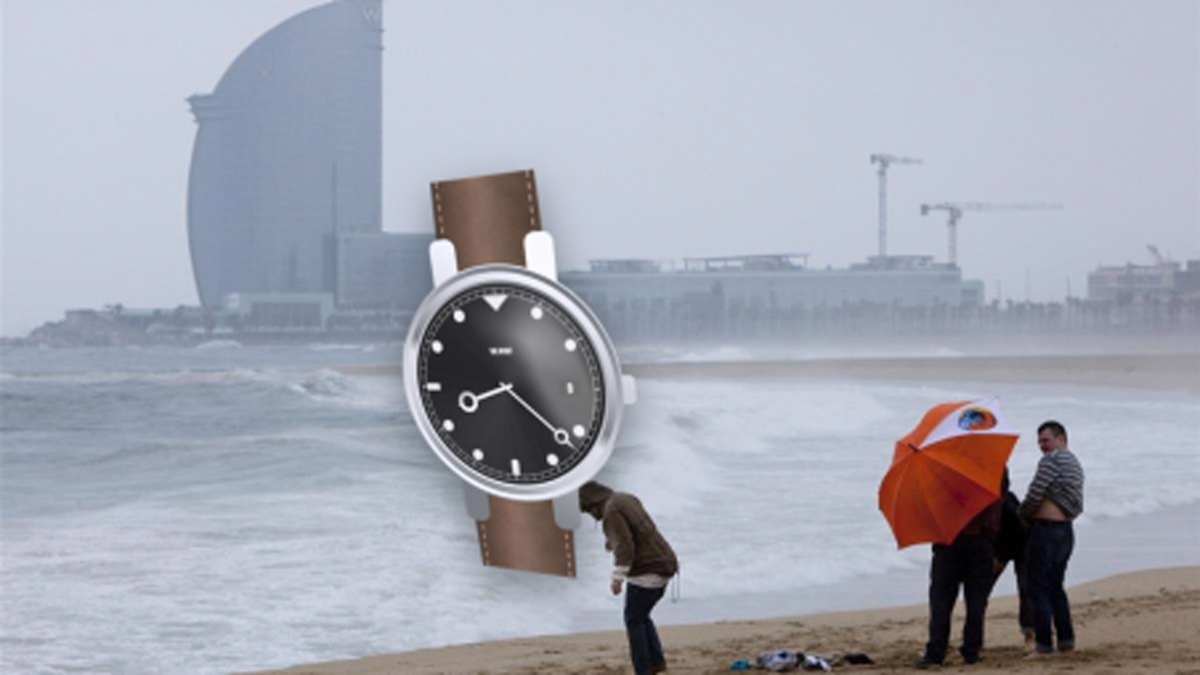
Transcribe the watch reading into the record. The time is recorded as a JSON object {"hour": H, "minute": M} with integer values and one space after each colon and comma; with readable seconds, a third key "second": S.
{"hour": 8, "minute": 22}
